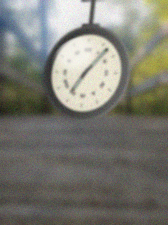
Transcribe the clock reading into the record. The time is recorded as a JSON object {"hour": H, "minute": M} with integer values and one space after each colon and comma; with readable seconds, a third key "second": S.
{"hour": 7, "minute": 7}
